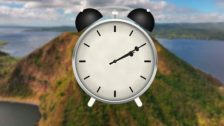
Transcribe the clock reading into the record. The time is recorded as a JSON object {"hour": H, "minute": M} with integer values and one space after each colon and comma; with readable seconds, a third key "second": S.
{"hour": 2, "minute": 10}
